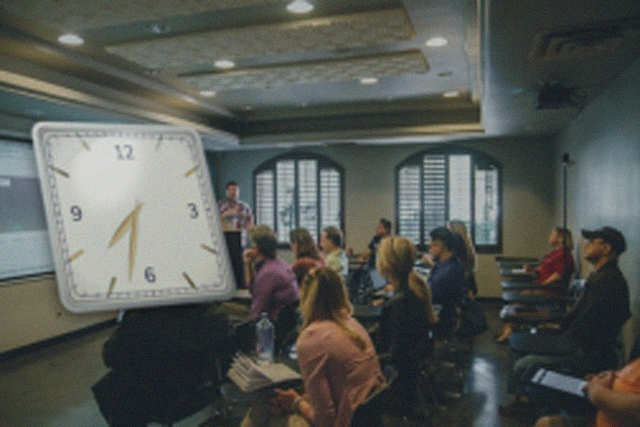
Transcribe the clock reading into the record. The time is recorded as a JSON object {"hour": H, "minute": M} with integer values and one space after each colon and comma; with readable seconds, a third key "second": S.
{"hour": 7, "minute": 33}
